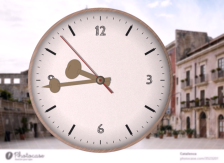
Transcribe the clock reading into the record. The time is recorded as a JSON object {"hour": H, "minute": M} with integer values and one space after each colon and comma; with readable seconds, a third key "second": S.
{"hour": 9, "minute": 43, "second": 53}
